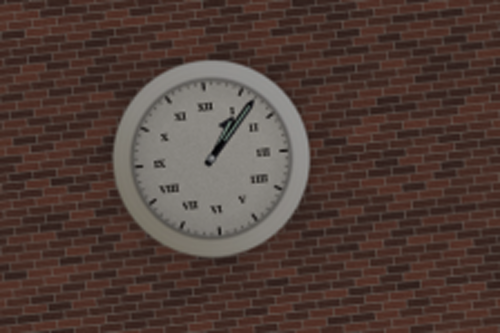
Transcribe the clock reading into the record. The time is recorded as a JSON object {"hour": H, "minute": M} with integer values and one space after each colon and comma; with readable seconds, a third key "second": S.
{"hour": 1, "minute": 7}
